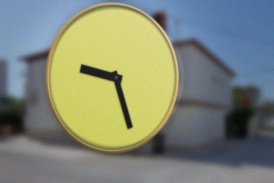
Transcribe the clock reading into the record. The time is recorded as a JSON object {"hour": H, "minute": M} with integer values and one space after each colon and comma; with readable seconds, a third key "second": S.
{"hour": 9, "minute": 27}
